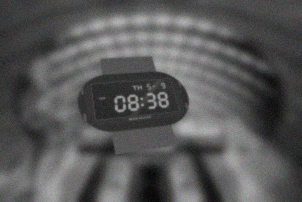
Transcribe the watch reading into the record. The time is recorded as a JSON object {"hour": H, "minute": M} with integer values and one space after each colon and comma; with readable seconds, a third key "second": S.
{"hour": 8, "minute": 38}
